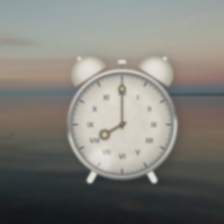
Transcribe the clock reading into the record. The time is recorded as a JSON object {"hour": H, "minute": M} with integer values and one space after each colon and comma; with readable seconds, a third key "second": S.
{"hour": 8, "minute": 0}
